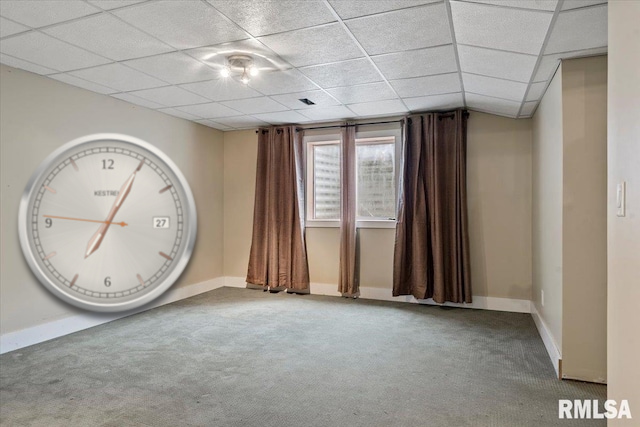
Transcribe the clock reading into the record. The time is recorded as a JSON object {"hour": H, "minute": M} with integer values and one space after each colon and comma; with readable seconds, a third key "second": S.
{"hour": 7, "minute": 4, "second": 46}
